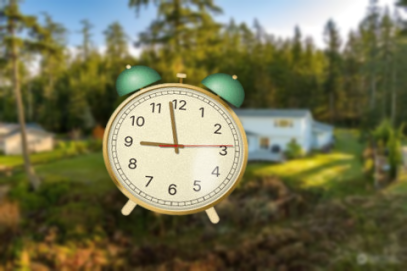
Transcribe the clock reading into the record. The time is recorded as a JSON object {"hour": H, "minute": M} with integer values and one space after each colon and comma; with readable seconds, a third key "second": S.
{"hour": 8, "minute": 58, "second": 14}
